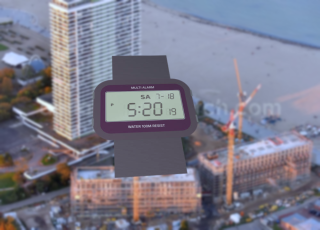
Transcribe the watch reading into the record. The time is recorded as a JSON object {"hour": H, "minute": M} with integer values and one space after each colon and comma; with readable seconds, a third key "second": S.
{"hour": 5, "minute": 20, "second": 19}
